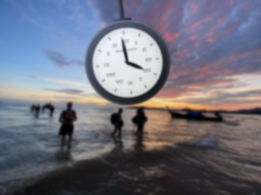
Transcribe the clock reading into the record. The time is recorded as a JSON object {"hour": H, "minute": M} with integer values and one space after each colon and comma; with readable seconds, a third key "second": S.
{"hour": 3, "minute": 59}
